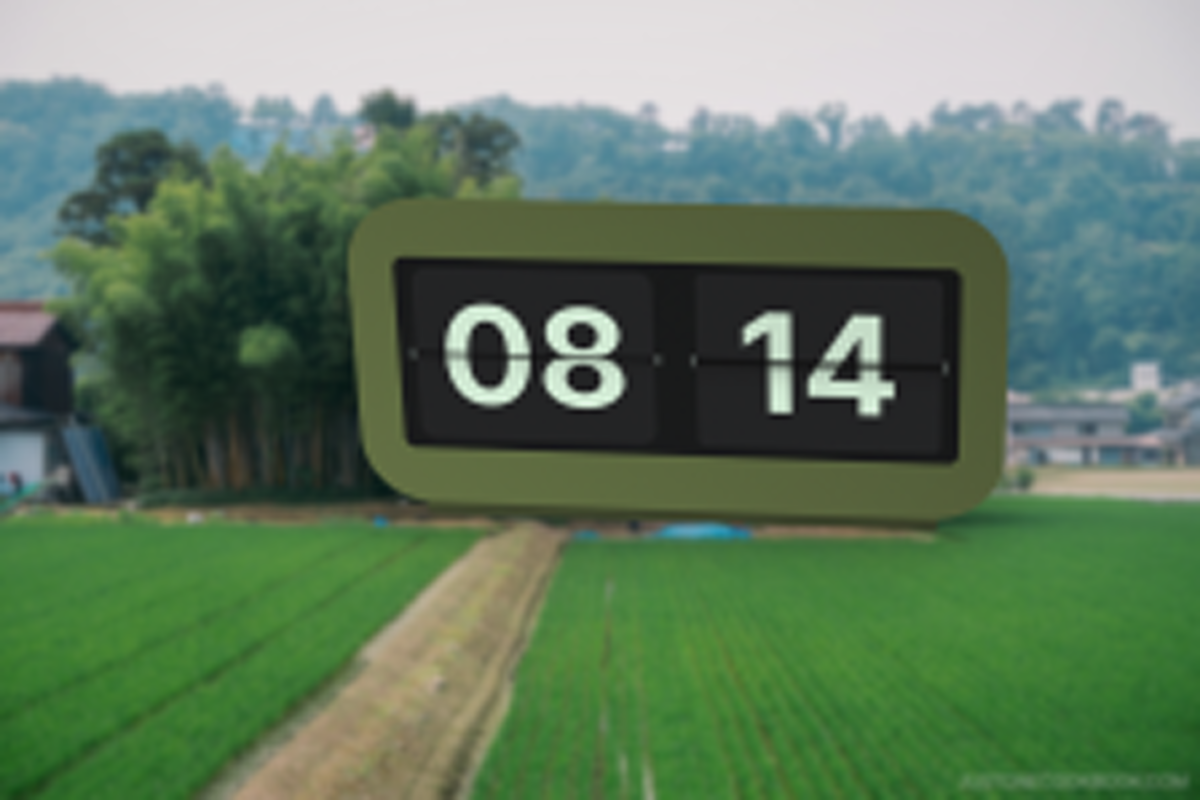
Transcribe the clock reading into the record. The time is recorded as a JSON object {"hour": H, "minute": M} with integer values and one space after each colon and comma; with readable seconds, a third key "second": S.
{"hour": 8, "minute": 14}
